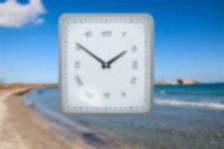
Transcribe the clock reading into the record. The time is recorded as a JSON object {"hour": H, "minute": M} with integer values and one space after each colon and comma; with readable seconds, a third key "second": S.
{"hour": 1, "minute": 51}
